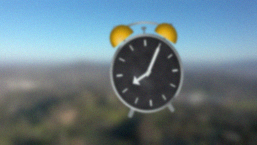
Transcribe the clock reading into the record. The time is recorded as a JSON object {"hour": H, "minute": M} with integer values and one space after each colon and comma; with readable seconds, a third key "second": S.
{"hour": 8, "minute": 5}
